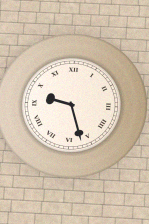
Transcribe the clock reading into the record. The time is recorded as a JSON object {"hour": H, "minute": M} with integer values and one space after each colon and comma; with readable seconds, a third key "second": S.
{"hour": 9, "minute": 27}
